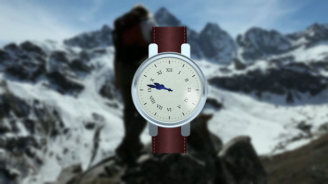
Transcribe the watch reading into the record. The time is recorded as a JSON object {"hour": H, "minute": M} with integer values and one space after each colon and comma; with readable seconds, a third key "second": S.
{"hour": 9, "minute": 47}
